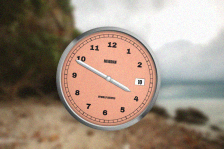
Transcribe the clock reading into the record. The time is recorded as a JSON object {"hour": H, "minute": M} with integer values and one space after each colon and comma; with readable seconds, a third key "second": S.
{"hour": 3, "minute": 49}
